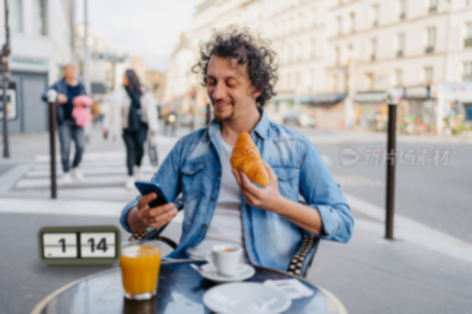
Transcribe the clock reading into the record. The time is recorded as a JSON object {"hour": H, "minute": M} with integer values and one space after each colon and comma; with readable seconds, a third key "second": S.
{"hour": 1, "minute": 14}
